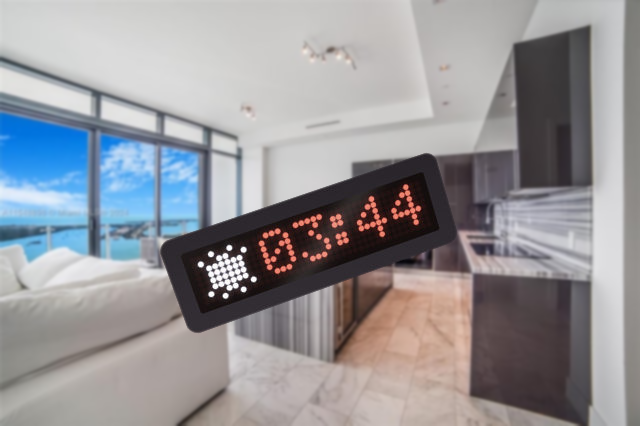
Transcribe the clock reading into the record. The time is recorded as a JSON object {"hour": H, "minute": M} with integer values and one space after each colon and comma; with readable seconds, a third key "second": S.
{"hour": 3, "minute": 44}
